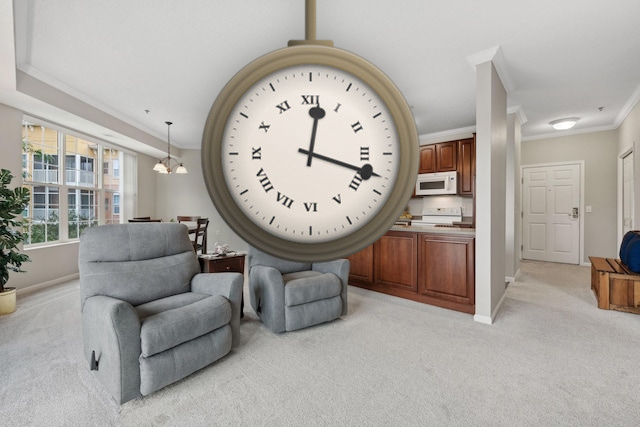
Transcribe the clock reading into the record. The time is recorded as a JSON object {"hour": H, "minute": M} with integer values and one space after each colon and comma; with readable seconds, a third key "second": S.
{"hour": 12, "minute": 18}
